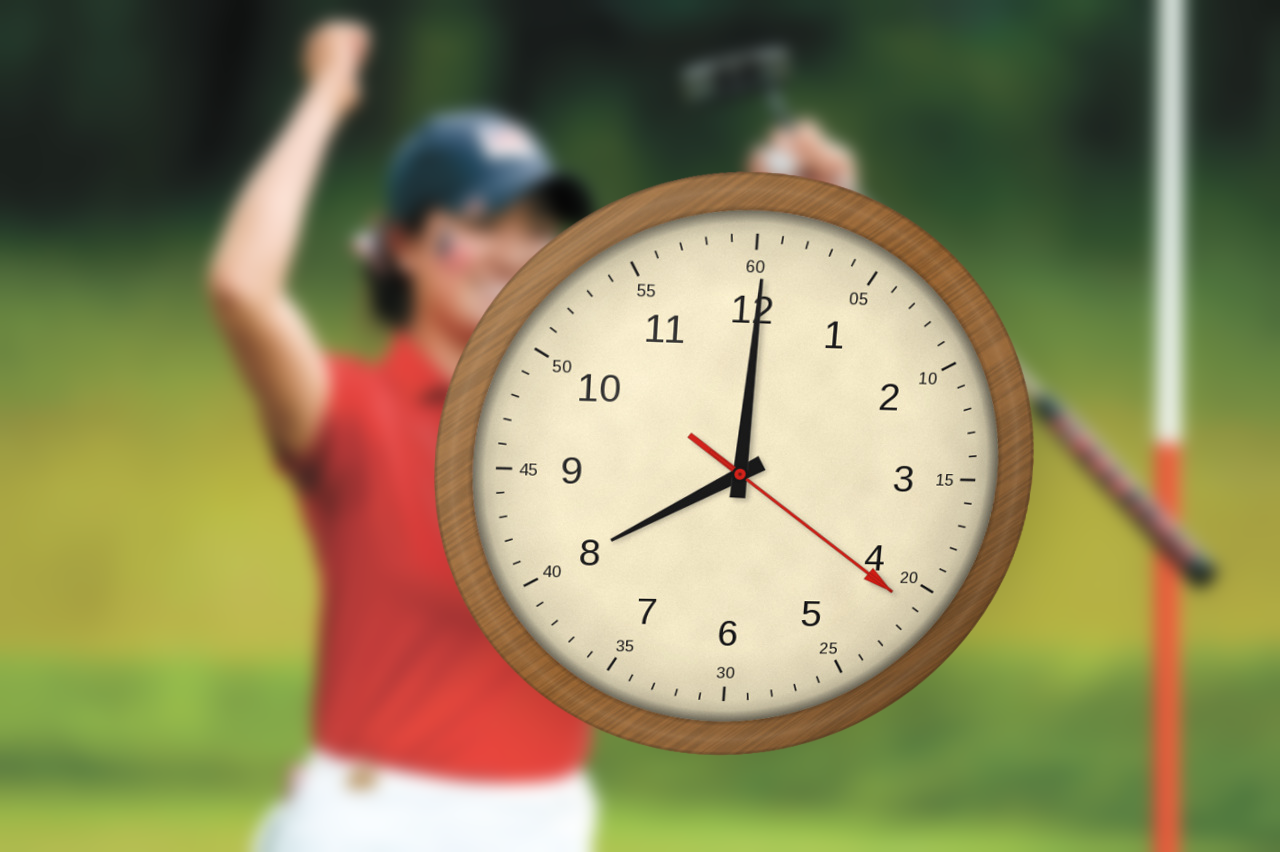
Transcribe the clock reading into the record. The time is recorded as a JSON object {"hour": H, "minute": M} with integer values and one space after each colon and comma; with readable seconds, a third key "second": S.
{"hour": 8, "minute": 0, "second": 21}
